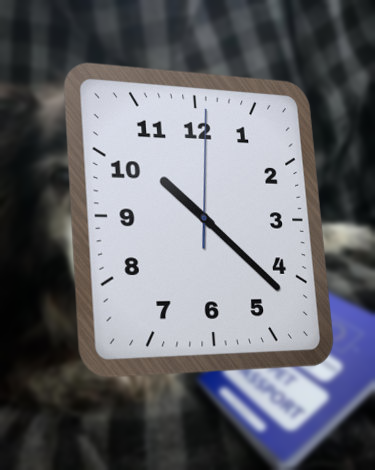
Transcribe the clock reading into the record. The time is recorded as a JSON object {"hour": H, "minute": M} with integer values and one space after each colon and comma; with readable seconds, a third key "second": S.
{"hour": 10, "minute": 22, "second": 1}
